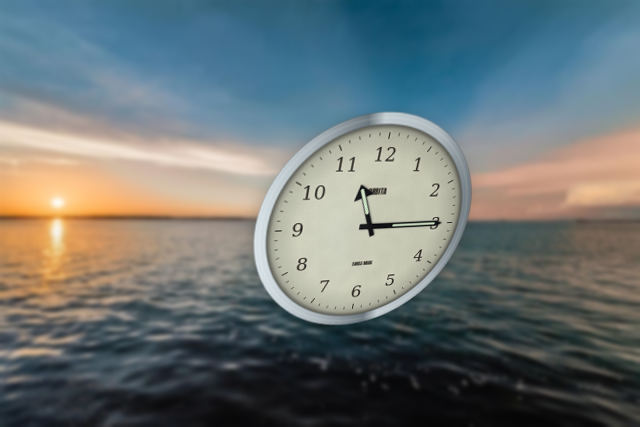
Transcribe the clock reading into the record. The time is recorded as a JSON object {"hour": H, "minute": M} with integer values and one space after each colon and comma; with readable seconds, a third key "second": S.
{"hour": 11, "minute": 15}
